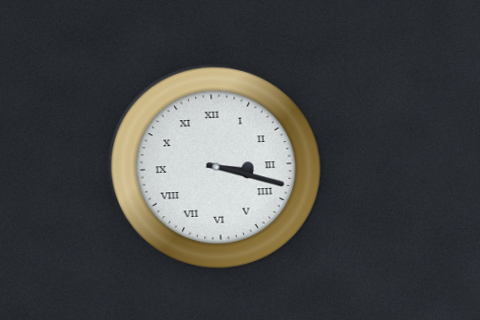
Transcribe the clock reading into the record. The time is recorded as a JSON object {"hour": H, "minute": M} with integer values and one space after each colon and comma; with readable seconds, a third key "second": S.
{"hour": 3, "minute": 18}
